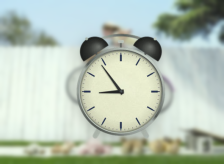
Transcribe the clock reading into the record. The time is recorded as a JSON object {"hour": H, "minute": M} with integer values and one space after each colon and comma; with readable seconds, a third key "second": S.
{"hour": 8, "minute": 54}
